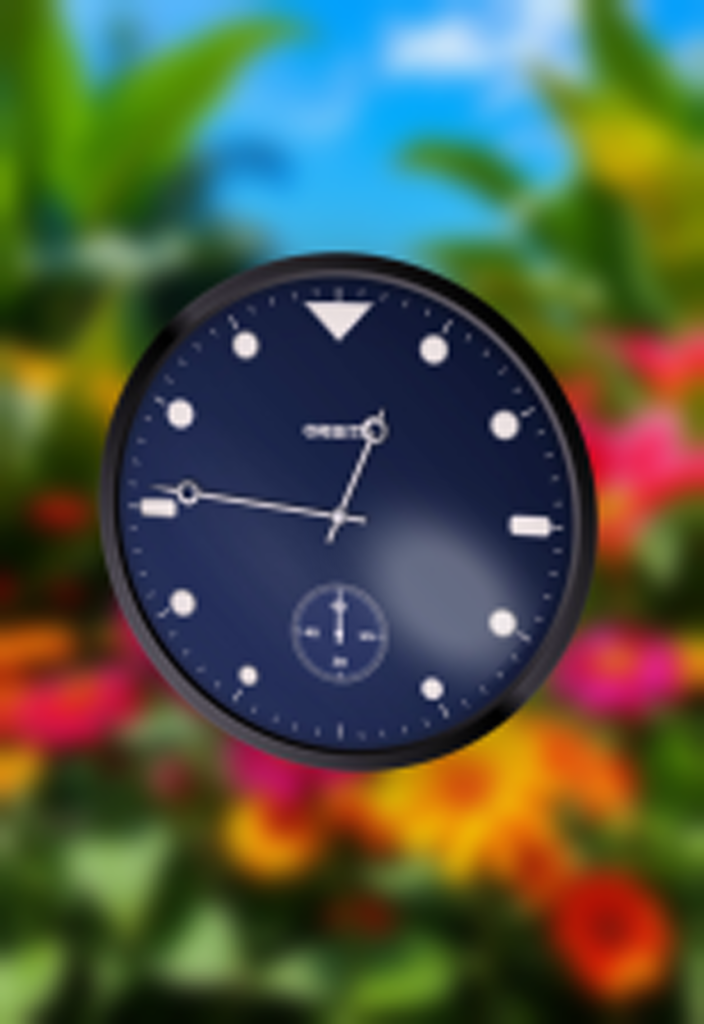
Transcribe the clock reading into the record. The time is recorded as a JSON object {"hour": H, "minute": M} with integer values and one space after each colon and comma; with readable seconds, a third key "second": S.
{"hour": 12, "minute": 46}
